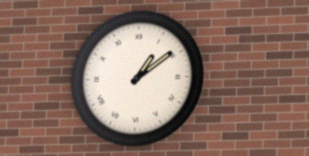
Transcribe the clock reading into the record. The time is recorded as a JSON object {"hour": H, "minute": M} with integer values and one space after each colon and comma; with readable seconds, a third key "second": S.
{"hour": 1, "minute": 9}
